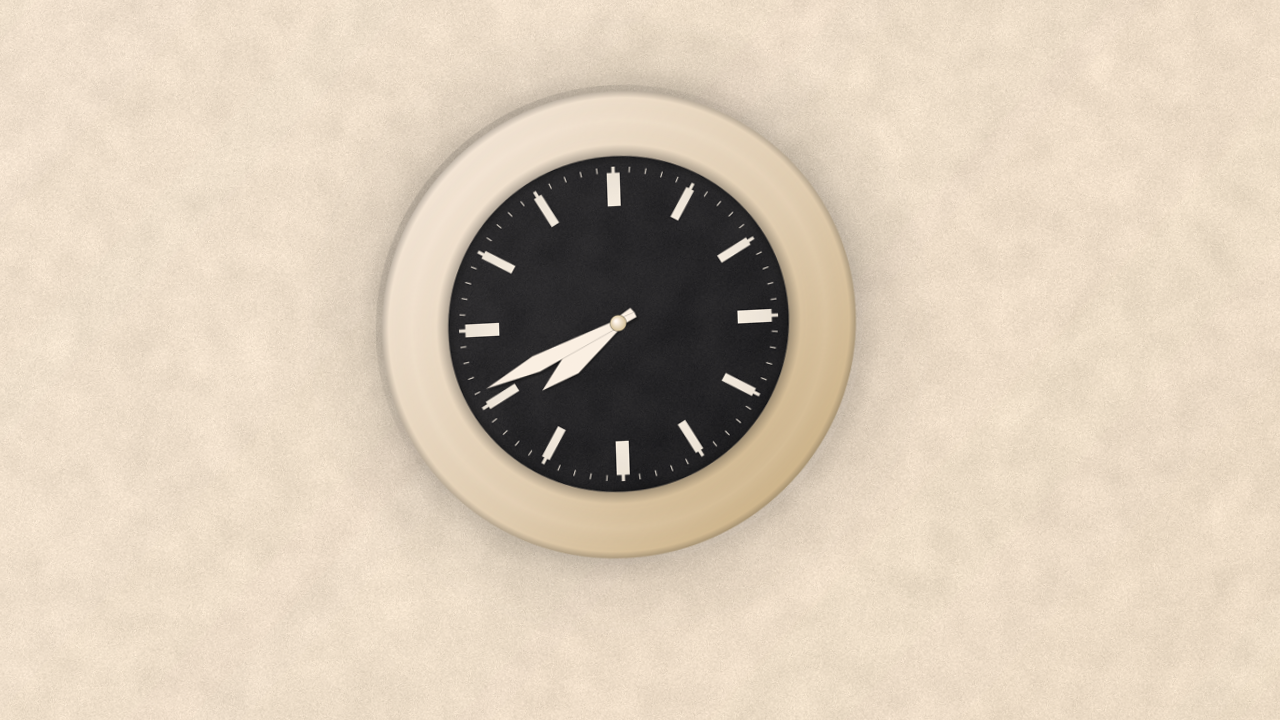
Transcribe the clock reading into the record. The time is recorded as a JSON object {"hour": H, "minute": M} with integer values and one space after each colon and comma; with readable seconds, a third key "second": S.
{"hour": 7, "minute": 41}
